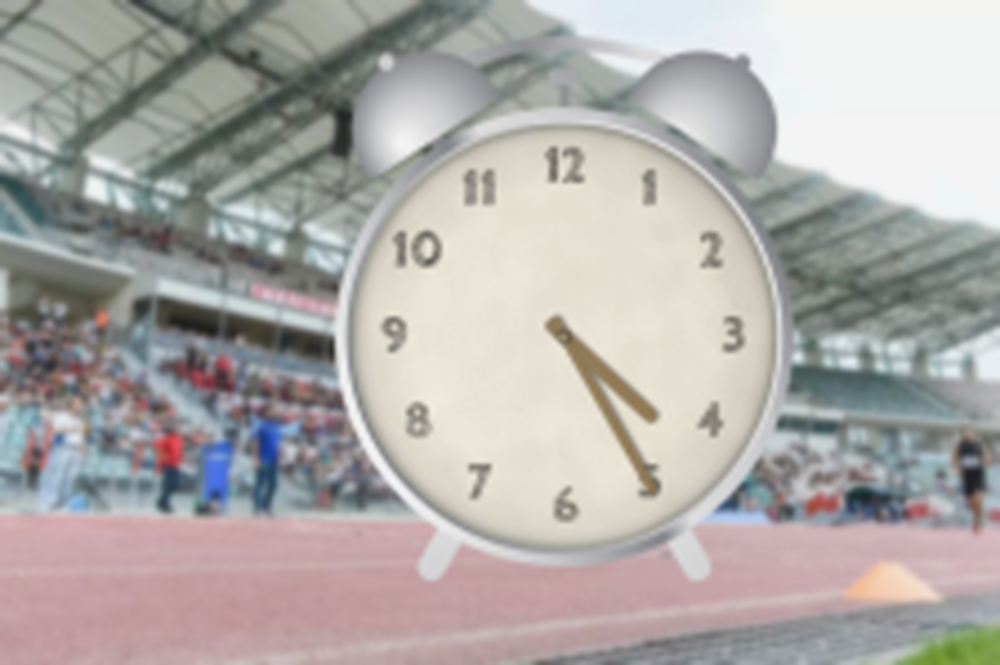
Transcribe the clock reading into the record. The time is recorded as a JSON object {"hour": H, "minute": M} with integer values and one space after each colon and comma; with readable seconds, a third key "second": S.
{"hour": 4, "minute": 25}
